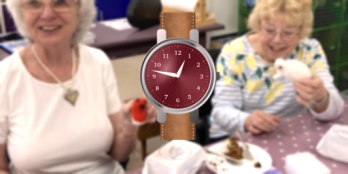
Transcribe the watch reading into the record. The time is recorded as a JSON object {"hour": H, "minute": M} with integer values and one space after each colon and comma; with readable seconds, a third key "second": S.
{"hour": 12, "minute": 47}
